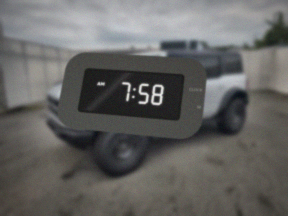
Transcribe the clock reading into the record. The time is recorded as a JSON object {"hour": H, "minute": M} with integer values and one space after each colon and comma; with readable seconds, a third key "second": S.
{"hour": 7, "minute": 58}
